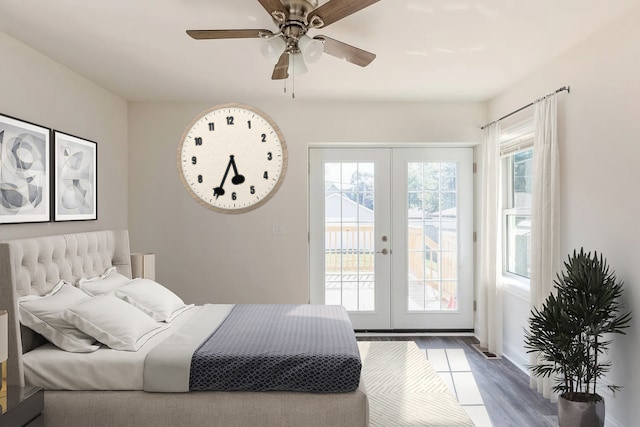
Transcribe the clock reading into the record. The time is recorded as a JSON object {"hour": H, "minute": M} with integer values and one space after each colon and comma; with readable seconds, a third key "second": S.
{"hour": 5, "minute": 34}
